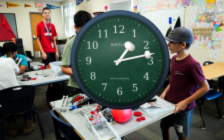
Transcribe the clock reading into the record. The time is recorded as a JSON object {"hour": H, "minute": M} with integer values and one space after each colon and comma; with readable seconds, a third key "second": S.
{"hour": 1, "minute": 13}
